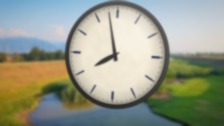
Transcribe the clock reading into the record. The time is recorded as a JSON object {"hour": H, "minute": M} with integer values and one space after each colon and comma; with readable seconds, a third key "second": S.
{"hour": 7, "minute": 58}
